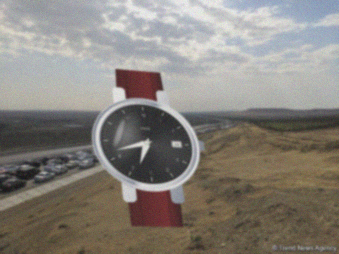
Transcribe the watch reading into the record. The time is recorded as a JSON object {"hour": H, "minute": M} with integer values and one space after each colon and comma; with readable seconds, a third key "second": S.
{"hour": 6, "minute": 42}
